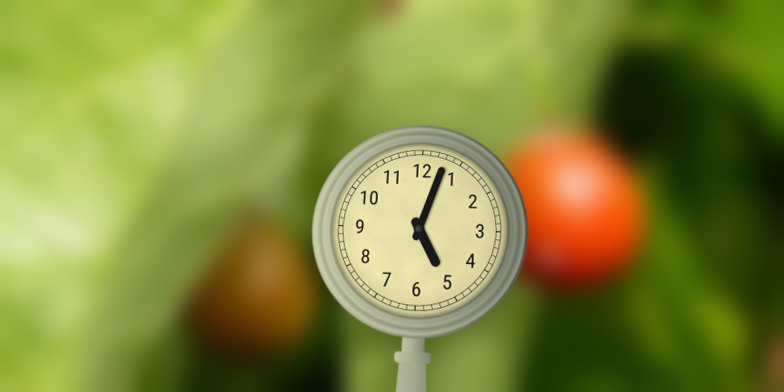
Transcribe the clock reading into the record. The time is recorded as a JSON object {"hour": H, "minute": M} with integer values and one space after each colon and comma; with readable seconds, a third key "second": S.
{"hour": 5, "minute": 3}
